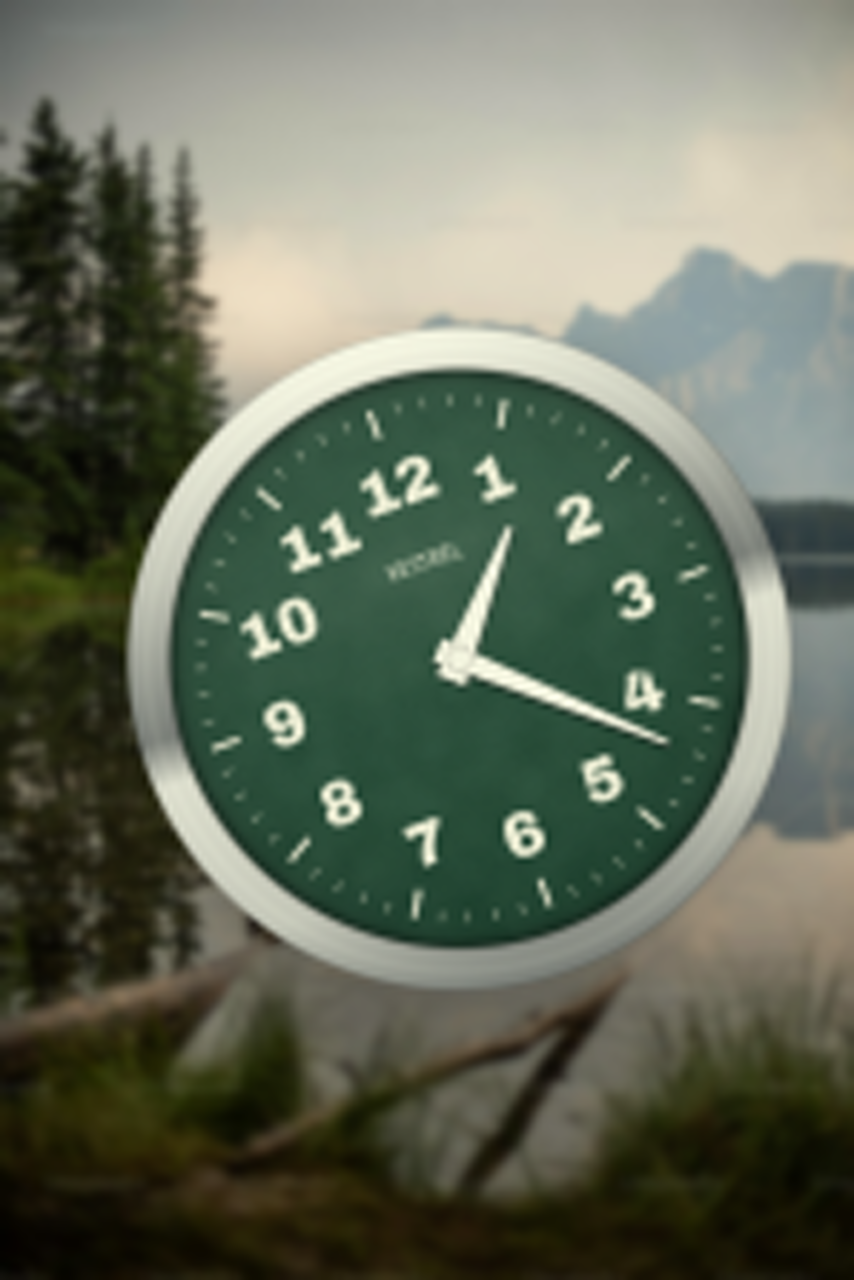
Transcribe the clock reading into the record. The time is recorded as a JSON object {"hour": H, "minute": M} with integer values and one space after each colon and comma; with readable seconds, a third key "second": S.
{"hour": 1, "minute": 22}
